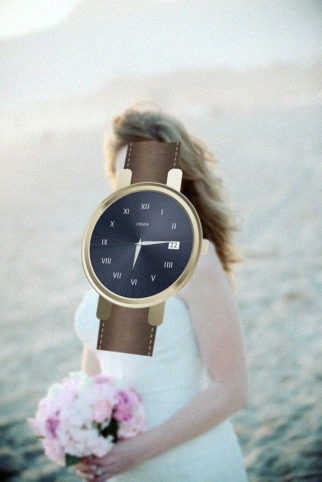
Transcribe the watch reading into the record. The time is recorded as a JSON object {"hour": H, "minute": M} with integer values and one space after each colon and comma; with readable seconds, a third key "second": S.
{"hour": 6, "minute": 14}
